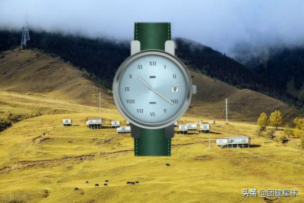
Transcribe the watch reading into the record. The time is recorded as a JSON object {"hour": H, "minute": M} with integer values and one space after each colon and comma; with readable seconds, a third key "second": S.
{"hour": 10, "minute": 21}
